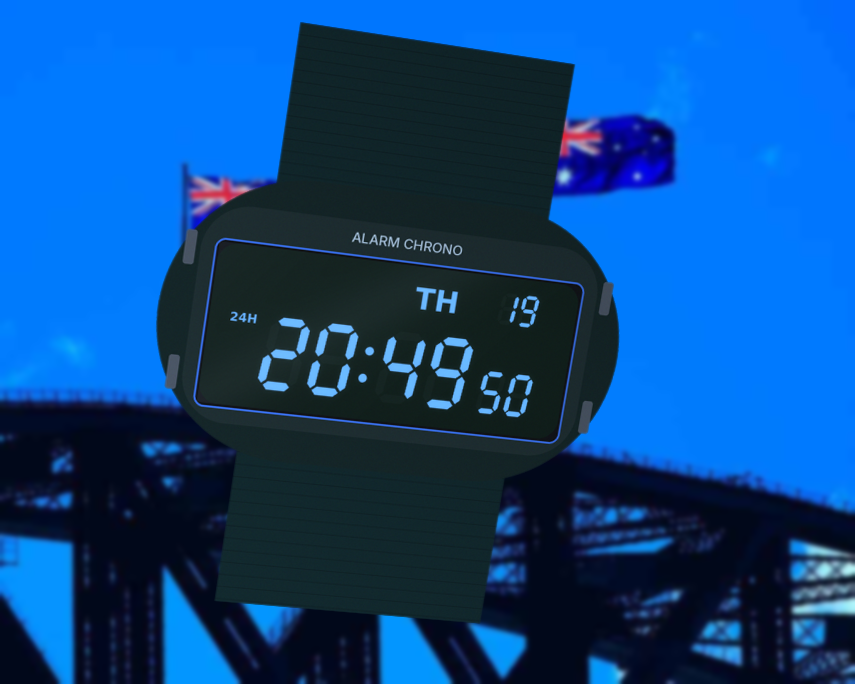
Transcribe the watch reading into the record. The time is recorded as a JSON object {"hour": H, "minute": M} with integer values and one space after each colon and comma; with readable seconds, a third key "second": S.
{"hour": 20, "minute": 49, "second": 50}
